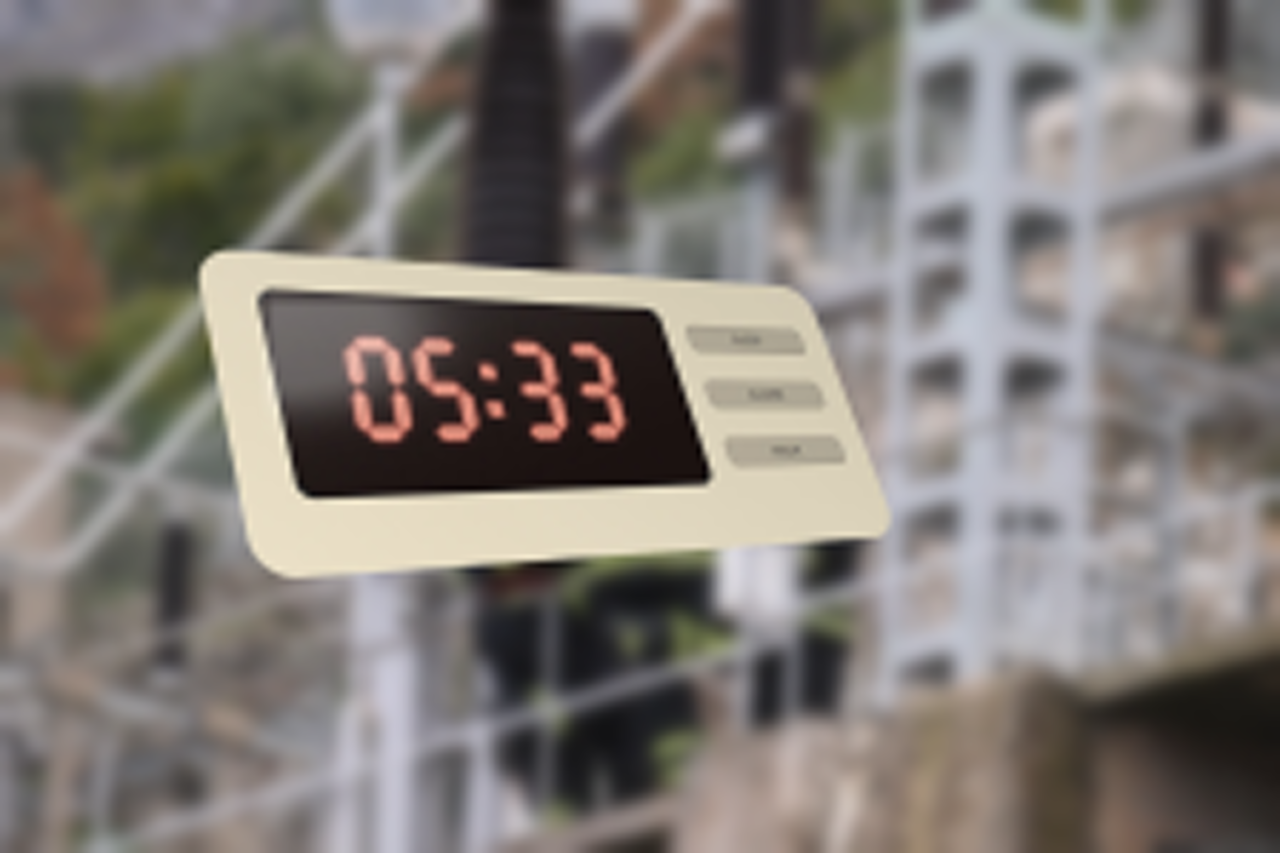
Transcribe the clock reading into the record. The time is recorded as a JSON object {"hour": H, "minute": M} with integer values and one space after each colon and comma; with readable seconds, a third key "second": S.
{"hour": 5, "minute": 33}
